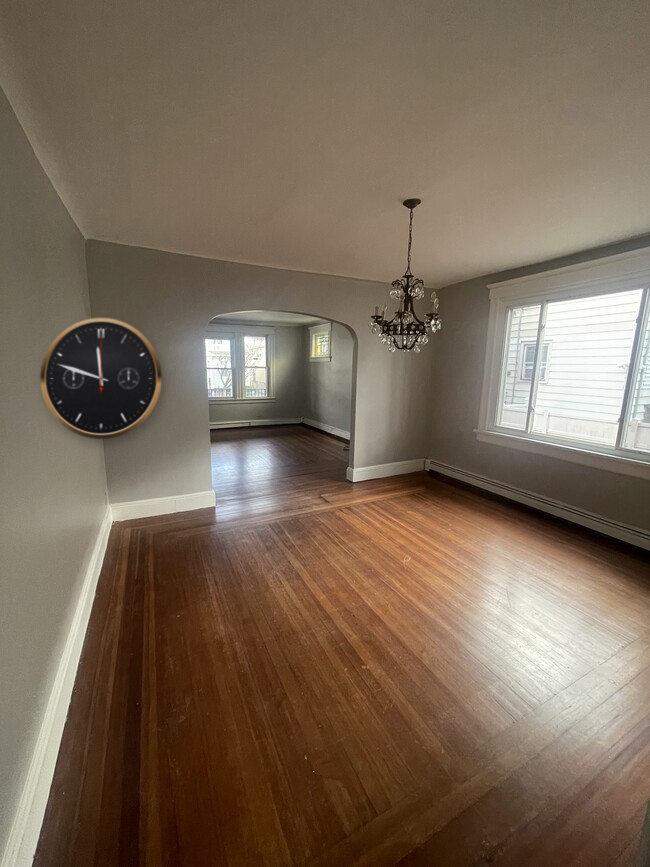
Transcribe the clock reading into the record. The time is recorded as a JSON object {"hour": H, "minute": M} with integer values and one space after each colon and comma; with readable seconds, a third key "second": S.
{"hour": 11, "minute": 48}
